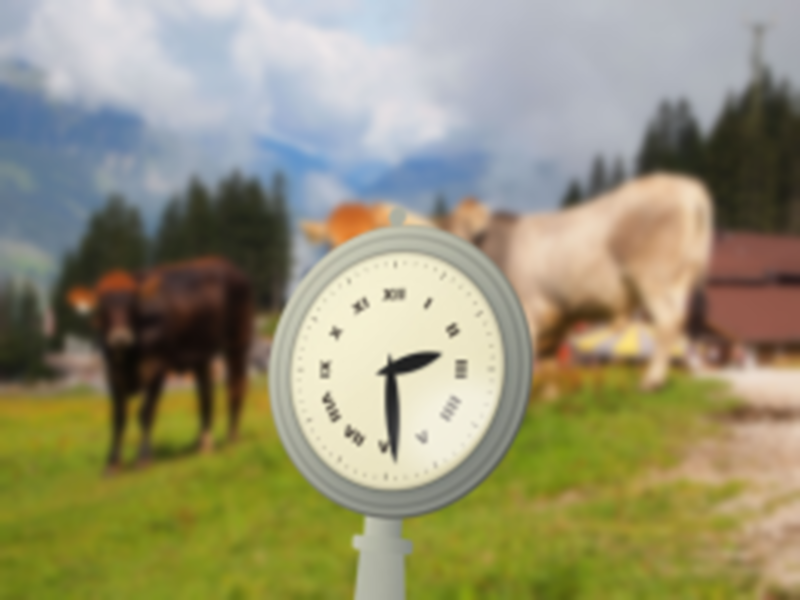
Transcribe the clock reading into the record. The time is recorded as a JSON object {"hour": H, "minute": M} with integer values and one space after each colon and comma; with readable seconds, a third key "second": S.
{"hour": 2, "minute": 29}
